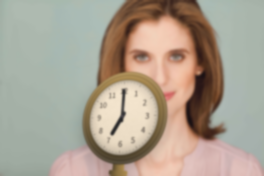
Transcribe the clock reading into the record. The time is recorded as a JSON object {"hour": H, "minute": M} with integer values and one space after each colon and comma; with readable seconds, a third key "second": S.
{"hour": 7, "minute": 0}
